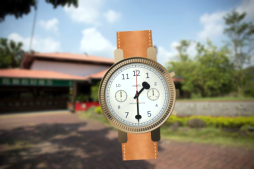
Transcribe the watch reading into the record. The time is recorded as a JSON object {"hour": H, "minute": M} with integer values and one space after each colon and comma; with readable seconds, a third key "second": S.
{"hour": 1, "minute": 30}
